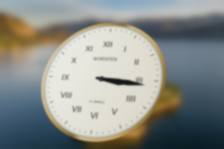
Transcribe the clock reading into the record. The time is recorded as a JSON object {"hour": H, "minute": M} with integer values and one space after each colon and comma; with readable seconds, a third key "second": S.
{"hour": 3, "minute": 16}
